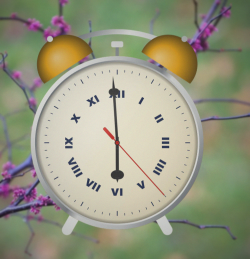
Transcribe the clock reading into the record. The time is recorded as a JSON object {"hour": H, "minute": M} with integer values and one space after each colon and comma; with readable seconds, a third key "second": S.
{"hour": 5, "minute": 59, "second": 23}
